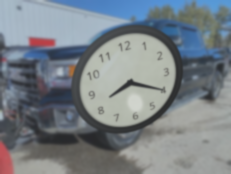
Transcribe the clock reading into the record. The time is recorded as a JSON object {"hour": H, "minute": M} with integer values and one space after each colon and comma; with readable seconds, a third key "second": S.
{"hour": 8, "minute": 20}
